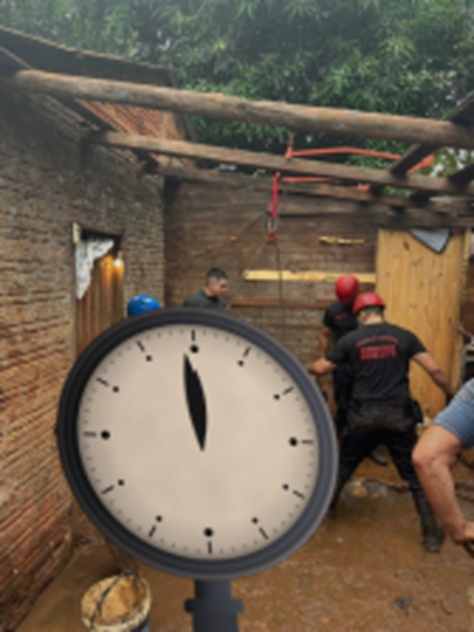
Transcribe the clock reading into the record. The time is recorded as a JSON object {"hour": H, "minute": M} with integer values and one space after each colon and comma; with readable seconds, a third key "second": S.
{"hour": 11, "minute": 59}
